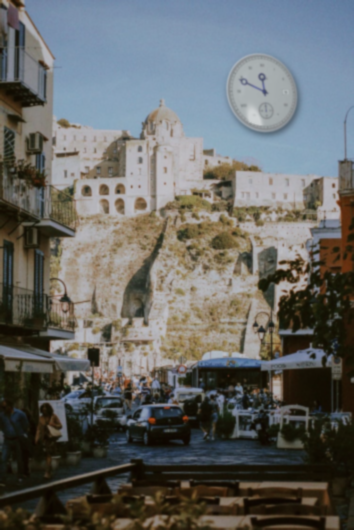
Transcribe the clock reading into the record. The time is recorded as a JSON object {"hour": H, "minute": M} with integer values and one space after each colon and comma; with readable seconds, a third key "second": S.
{"hour": 11, "minute": 49}
